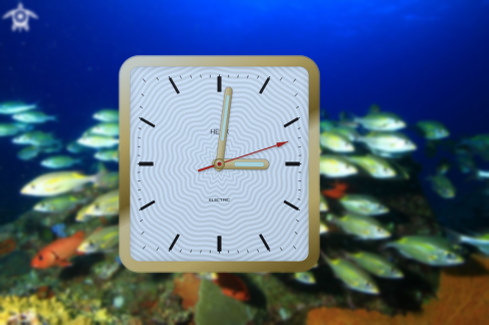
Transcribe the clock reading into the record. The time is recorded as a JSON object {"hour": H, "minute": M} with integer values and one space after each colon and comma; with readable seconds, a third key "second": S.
{"hour": 3, "minute": 1, "second": 12}
